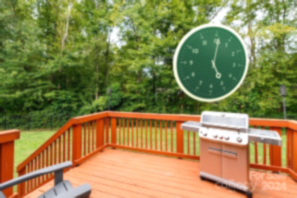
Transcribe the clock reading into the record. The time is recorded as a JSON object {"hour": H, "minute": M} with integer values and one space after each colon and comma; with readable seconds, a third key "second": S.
{"hour": 5, "minute": 1}
